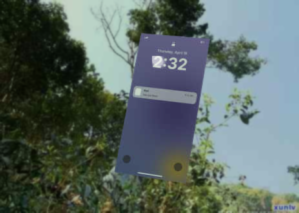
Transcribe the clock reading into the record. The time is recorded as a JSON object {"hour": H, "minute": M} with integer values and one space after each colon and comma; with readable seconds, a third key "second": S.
{"hour": 2, "minute": 32}
